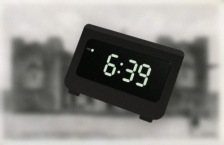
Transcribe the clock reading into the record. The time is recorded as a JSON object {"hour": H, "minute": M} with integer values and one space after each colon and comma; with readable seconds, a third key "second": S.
{"hour": 6, "minute": 39}
